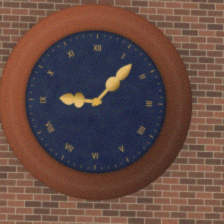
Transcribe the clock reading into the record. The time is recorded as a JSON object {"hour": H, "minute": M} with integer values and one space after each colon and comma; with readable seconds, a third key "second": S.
{"hour": 9, "minute": 7}
